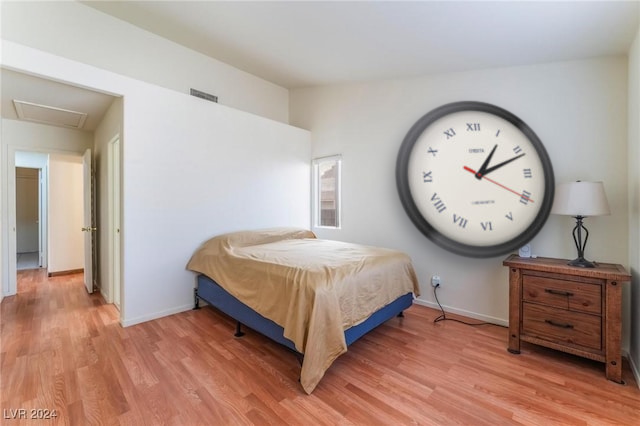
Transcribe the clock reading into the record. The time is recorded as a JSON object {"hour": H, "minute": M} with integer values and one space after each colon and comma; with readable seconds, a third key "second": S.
{"hour": 1, "minute": 11, "second": 20}
